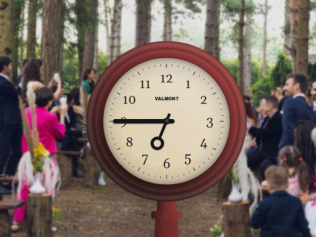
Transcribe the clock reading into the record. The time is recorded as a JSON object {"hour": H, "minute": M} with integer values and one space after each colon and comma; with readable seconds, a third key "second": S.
{"hour": 6, "minute": 45}
